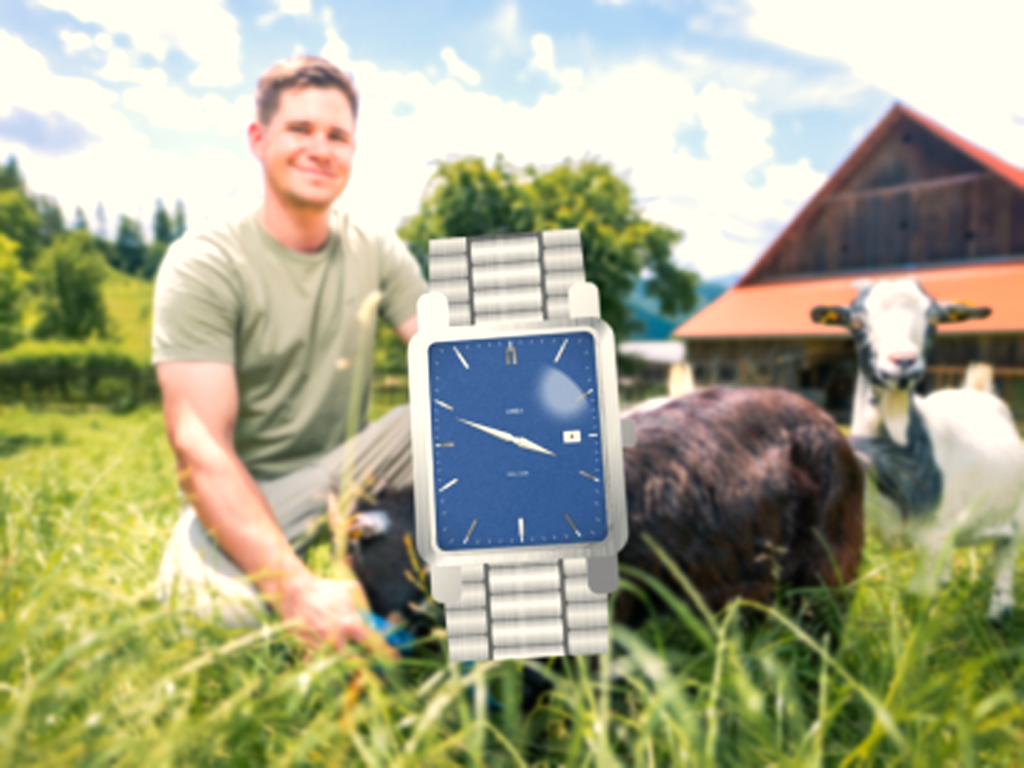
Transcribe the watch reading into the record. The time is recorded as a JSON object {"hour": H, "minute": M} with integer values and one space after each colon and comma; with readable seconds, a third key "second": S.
{"hour": 3, "minute": 49}
